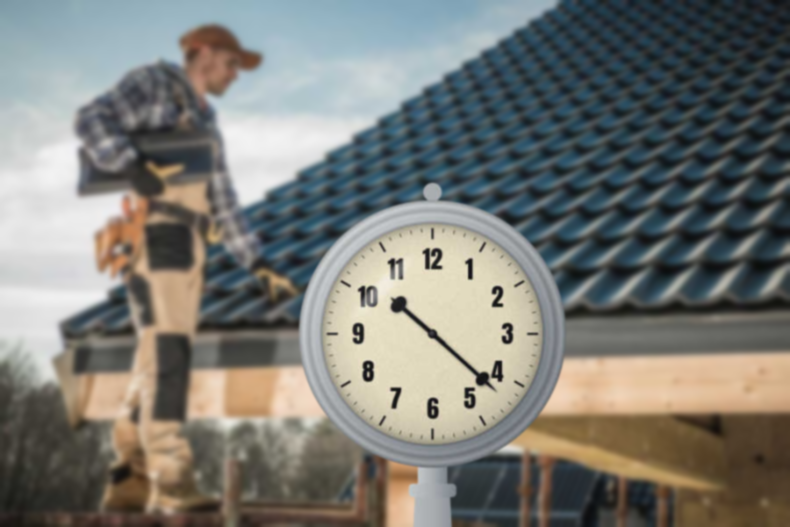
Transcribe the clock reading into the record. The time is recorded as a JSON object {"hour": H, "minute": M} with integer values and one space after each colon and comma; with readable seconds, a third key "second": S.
{"hour": 10, "minute": 22}
